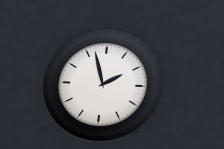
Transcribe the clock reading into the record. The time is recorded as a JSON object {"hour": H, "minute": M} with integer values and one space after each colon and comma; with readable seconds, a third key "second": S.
{"hour": 1, "minute": 57}
